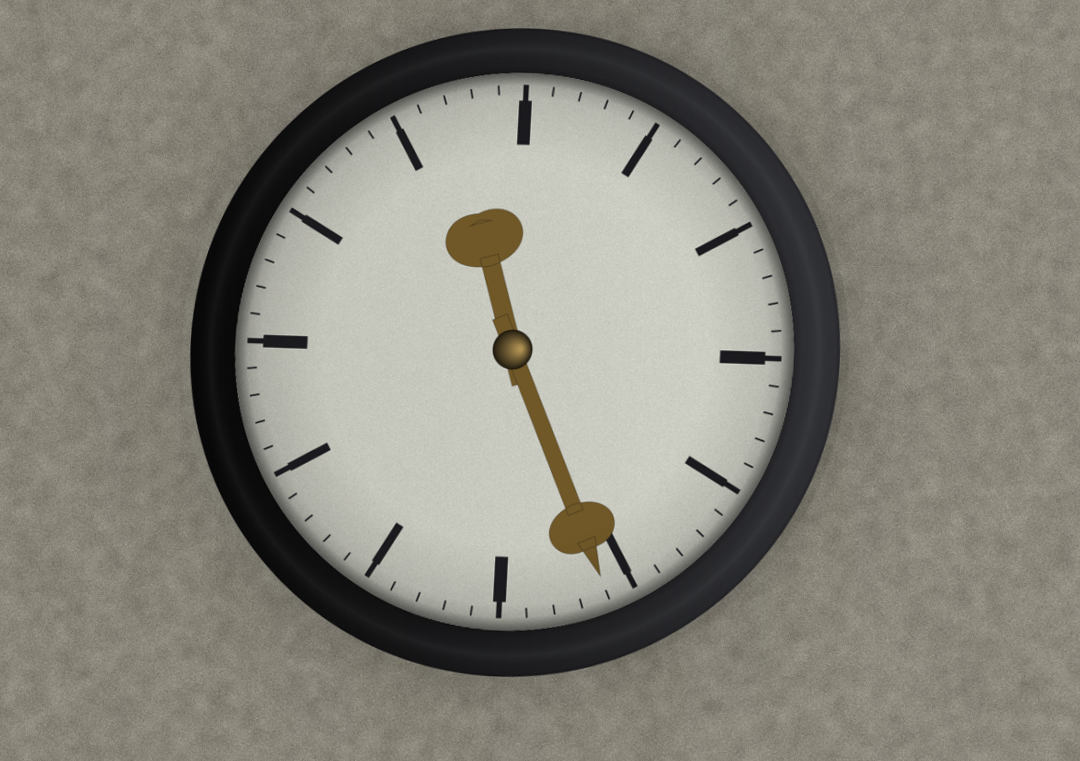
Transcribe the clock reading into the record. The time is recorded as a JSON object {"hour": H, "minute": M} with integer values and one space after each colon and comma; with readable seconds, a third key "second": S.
{"hour": 11, "minute": 26}
